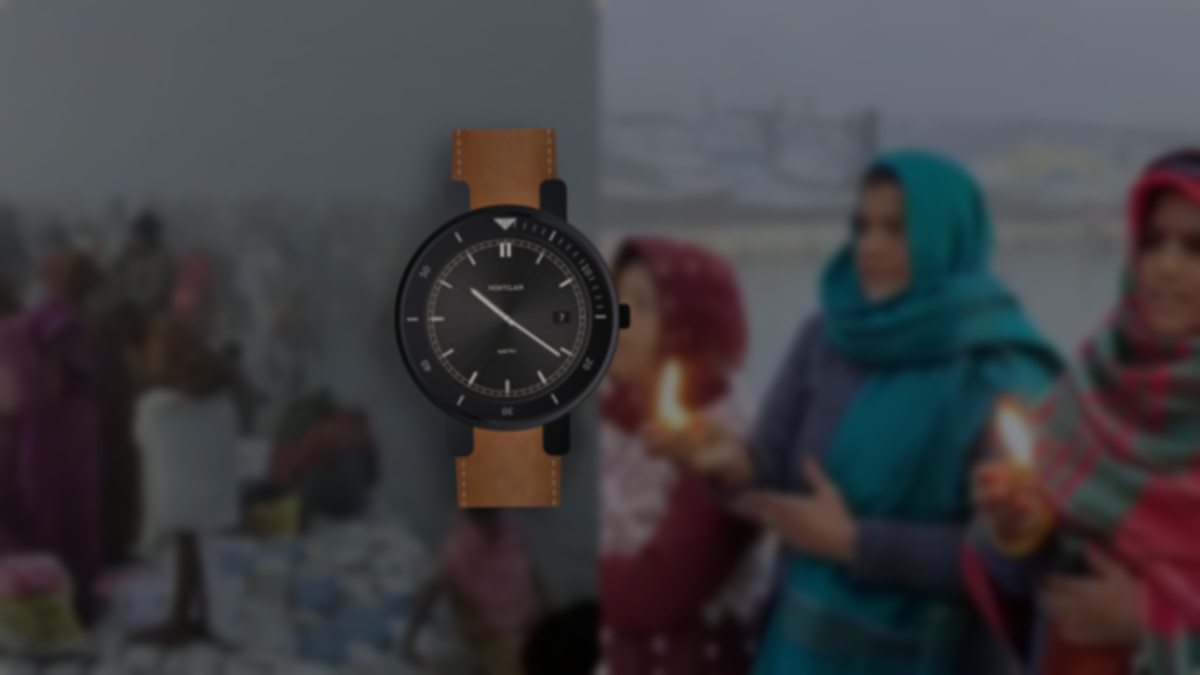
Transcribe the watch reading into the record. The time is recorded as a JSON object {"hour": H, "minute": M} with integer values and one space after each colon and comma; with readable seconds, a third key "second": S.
{"hour": 10, "minute": 21}
